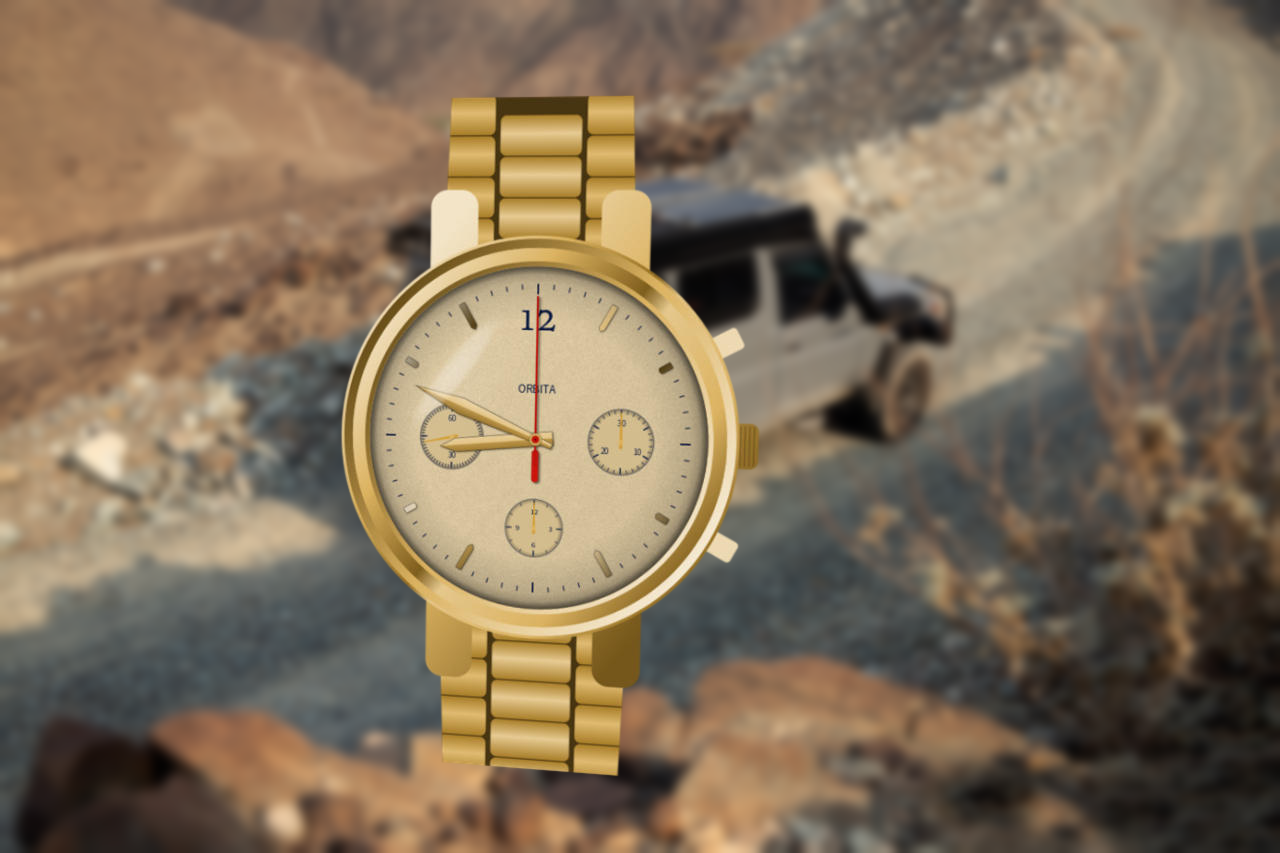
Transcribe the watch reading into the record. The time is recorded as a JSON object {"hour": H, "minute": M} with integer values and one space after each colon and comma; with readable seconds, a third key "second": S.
{"hour": 8, "minute": 48, "second": 43}
